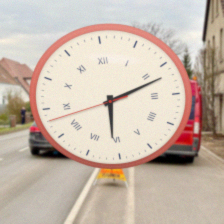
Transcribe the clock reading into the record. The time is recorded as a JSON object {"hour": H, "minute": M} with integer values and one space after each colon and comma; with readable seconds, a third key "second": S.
{"hour": 6, "minute": 11, "second": 43}
